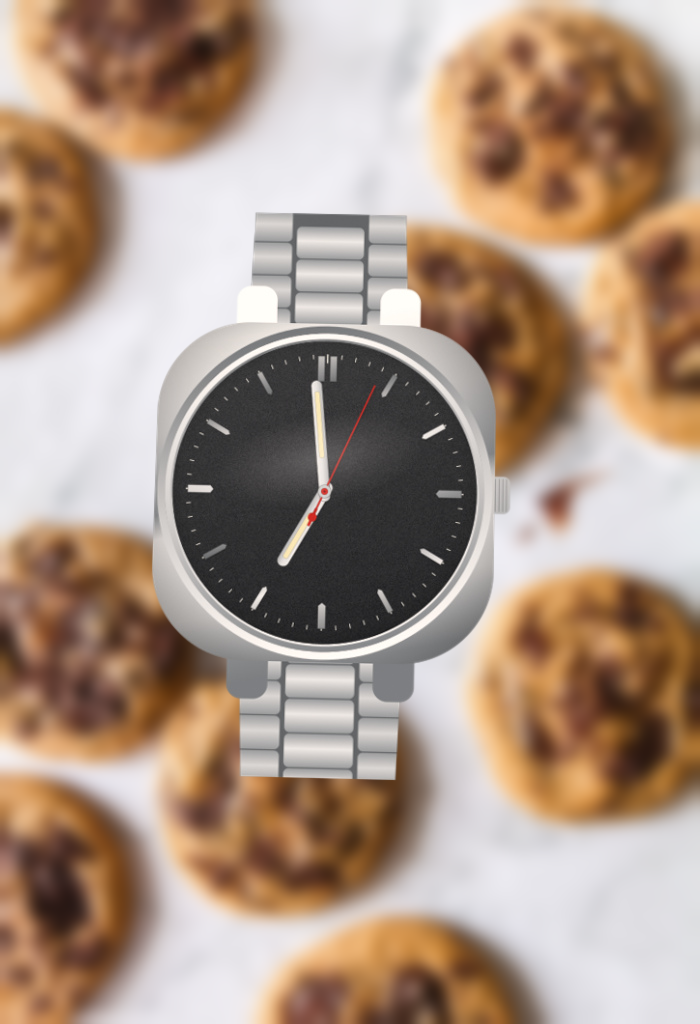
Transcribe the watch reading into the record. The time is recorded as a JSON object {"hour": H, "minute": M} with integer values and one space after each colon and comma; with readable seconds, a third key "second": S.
{"hour": 6, "minute": 59, "second": 4}
